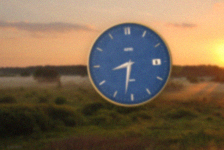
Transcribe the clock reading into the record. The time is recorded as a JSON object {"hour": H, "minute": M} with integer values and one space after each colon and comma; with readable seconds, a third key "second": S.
{"hour": 8, "minute": 32}
